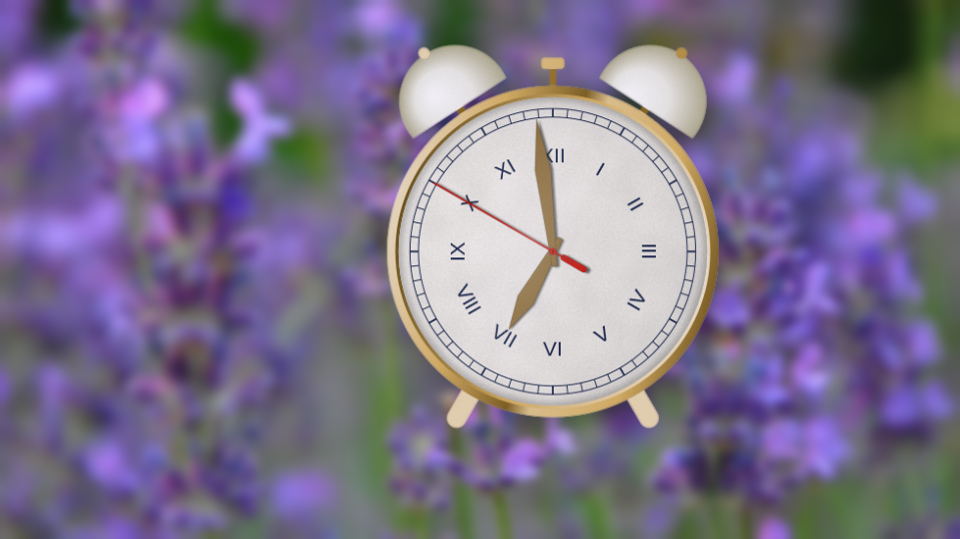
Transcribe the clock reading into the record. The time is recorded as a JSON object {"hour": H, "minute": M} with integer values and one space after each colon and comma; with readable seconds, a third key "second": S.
{"hour": 6, "minute": 58, "second": 50}
